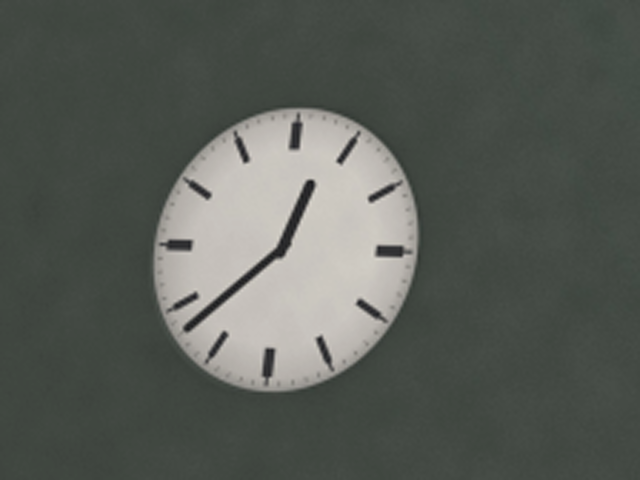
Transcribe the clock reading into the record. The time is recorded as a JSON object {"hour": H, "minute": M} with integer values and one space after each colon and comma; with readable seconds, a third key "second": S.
{"hour": 12, "minute": 38}
